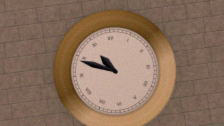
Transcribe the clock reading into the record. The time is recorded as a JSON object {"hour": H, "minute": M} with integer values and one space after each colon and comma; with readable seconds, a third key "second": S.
{"hour": 10, "minute": 49}
